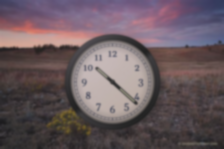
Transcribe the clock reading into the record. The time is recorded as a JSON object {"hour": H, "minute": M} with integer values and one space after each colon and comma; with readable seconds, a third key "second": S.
{"hour": 10, "minute": 22}
